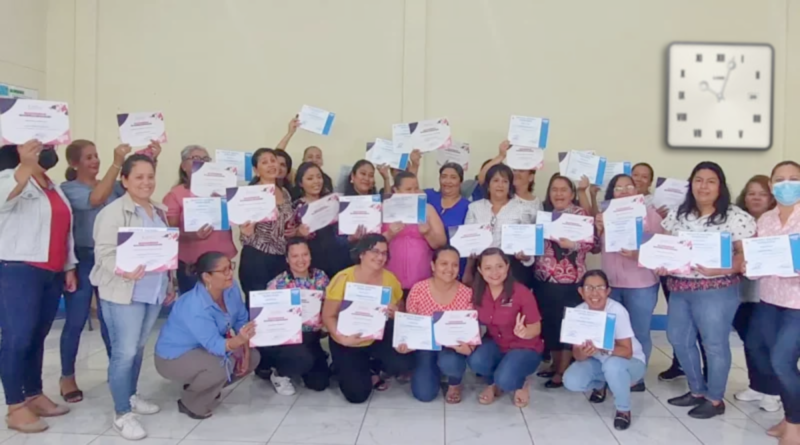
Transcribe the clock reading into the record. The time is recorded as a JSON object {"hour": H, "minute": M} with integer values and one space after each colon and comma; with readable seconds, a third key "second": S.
{"hour": 10, "minute": 3}
